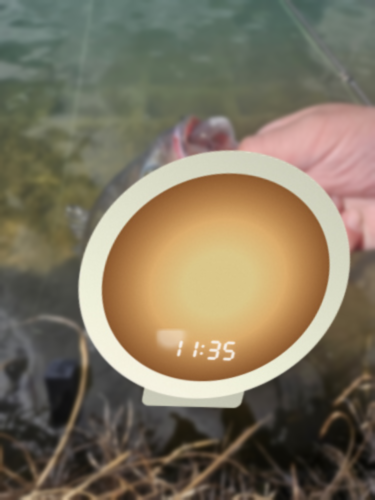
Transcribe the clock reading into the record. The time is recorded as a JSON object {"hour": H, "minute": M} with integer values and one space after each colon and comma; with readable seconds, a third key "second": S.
{"hour": 11, "minute": 35}
